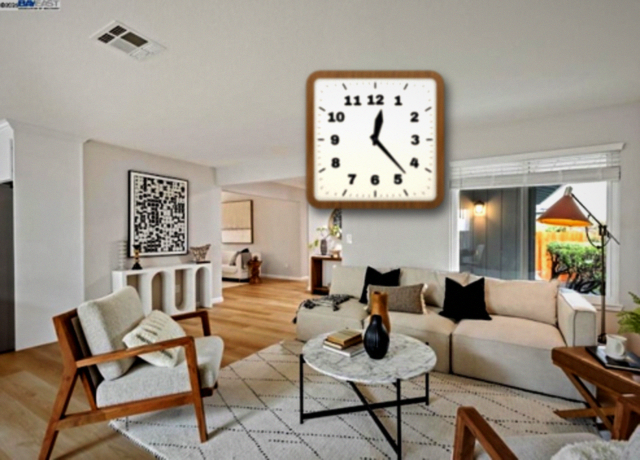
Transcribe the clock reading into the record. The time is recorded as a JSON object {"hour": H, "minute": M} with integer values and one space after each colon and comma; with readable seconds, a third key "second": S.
{"hour": 12, "minute": 23}
